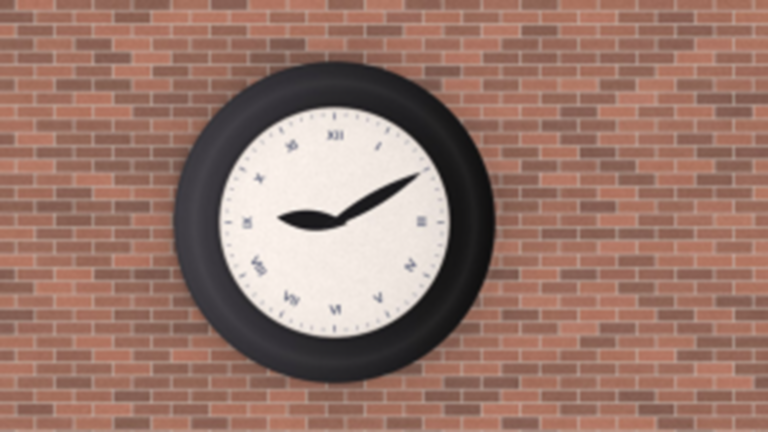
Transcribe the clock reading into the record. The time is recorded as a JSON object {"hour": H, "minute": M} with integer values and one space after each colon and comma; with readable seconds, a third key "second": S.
{"hour": 9, "minute": 10}
